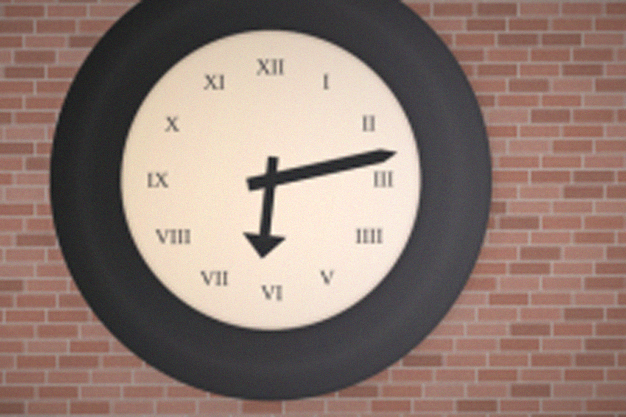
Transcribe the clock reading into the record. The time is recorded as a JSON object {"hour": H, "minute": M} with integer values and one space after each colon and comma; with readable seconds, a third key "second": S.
{"hour": 6, "minute": 13}
